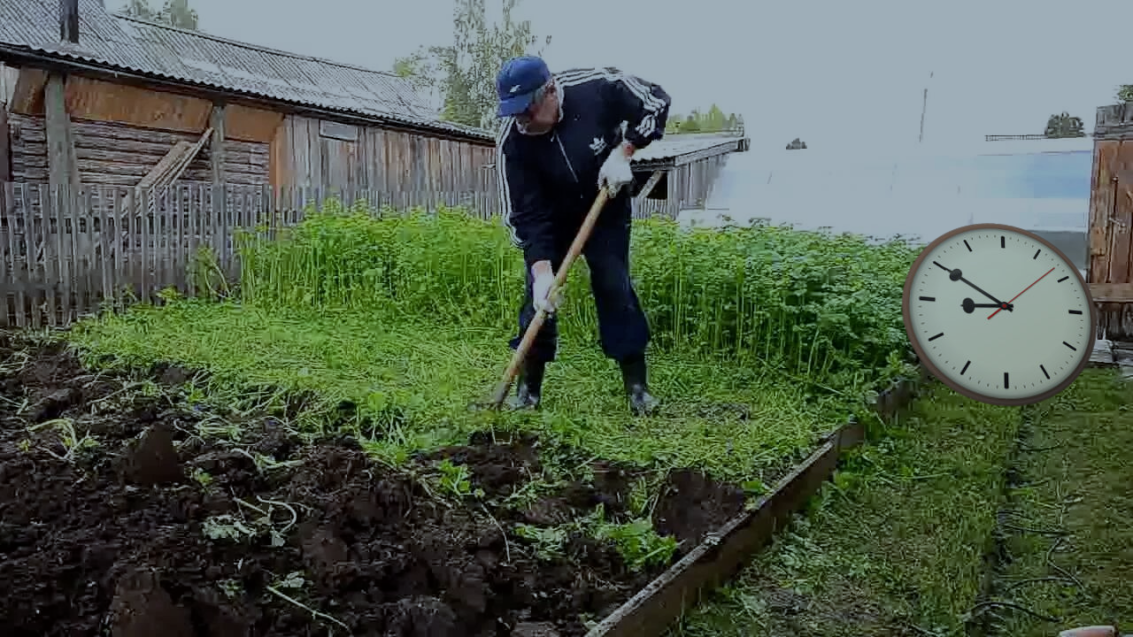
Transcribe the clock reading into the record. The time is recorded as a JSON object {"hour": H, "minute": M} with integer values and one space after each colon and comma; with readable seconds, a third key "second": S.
{"hour": 8, "minute": 50, "second": 8}
